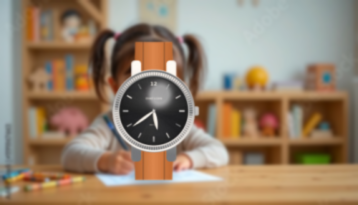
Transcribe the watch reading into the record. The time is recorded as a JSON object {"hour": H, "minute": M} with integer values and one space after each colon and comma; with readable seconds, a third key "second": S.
{"hour": 5, "minute": 39}
